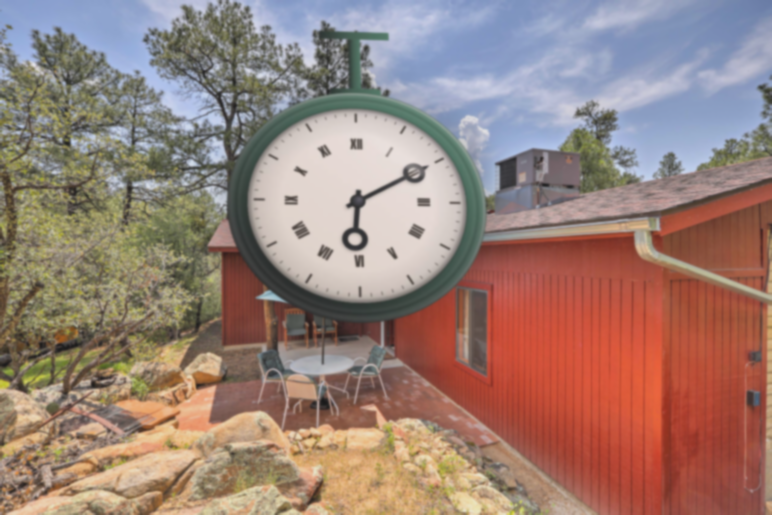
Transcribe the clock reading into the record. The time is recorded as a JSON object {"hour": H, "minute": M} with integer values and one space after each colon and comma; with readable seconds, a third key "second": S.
{"hour": 6, "minute": 10}
